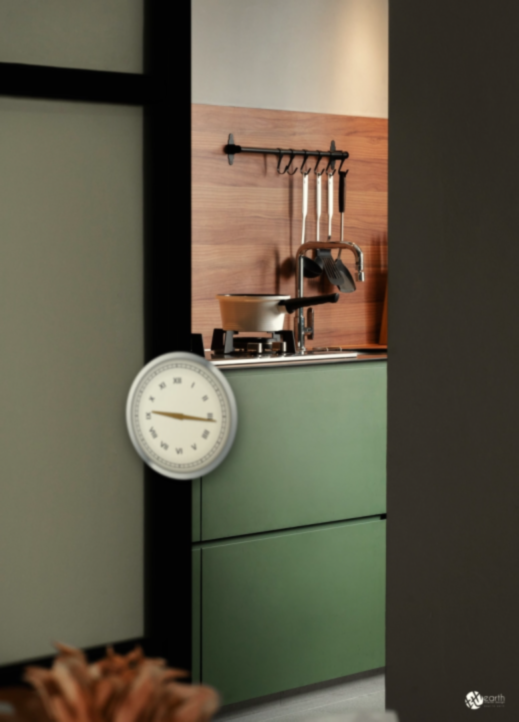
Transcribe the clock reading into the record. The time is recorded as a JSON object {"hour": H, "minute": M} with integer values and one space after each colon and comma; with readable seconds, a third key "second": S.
{"hour": 9, "minute": 16}
